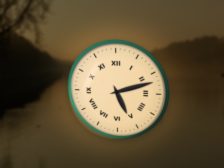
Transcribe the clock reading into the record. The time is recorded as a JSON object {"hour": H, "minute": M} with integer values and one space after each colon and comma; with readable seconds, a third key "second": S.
{"hour": 5, "minute": 12}
